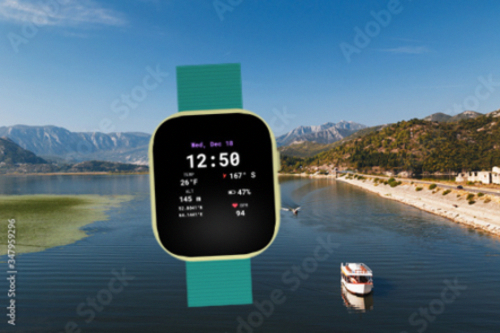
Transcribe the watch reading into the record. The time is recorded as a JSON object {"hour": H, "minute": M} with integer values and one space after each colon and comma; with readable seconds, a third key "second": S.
{"hour": 12, "minute": 50}
